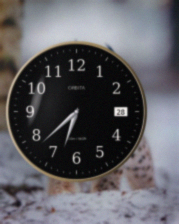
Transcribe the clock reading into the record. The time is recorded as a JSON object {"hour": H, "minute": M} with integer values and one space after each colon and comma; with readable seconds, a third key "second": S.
{"hour": 6, "minute": 38}
